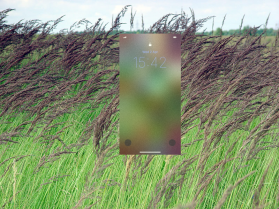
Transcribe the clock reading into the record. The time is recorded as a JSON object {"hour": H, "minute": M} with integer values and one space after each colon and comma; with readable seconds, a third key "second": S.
{"hour": 15, "minute": 42}
